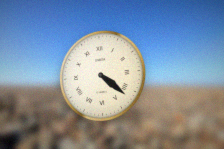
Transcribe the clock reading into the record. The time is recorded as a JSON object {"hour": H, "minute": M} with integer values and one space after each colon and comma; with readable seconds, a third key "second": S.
{"hour": 4, "minute": 22}
